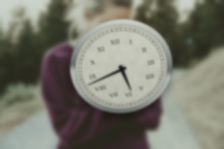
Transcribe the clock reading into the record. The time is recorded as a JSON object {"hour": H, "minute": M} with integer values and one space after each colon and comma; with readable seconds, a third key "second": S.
{"hour": 5, "minute": 43}
